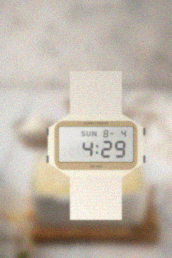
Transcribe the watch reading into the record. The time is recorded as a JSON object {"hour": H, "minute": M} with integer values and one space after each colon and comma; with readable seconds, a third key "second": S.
{"hour": 4, "minute": 29}
